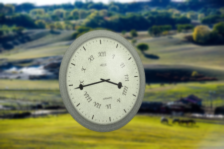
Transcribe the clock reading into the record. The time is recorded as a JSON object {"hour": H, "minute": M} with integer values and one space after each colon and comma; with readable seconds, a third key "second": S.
{"hour": 3, "minute": 44}
